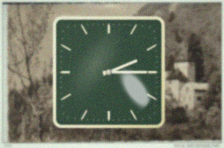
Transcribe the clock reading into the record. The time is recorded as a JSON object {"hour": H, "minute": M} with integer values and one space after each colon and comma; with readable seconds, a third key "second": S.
{"hour": 2, "minute": 15}
